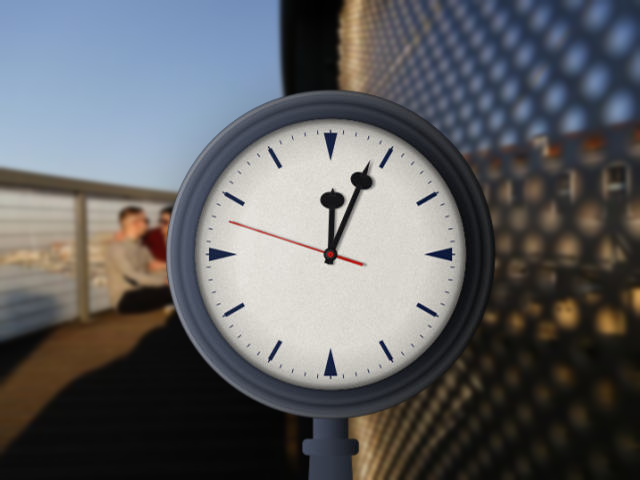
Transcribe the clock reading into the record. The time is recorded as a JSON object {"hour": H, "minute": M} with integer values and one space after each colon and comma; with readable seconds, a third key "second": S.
{"hour": 12, "minute": 3, "second": 48}
